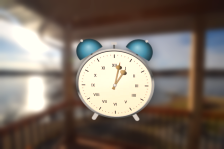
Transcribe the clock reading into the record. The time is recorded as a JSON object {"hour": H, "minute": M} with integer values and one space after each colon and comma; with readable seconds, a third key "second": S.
{"hour": 1, "minute": 2}
